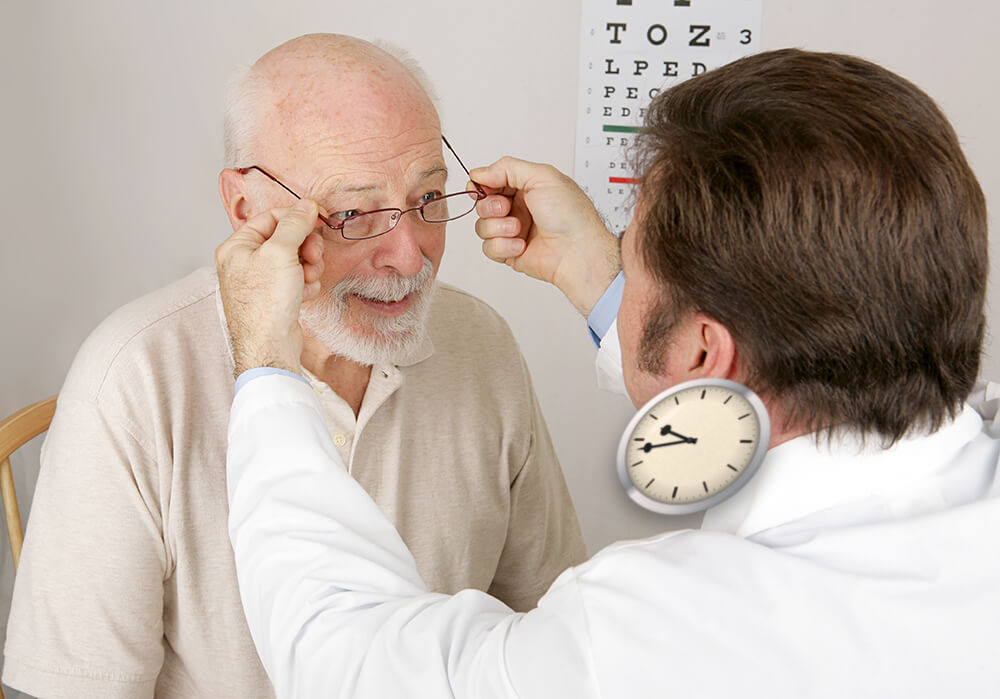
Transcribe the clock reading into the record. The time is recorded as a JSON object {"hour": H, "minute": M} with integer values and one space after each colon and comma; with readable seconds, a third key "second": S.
{"hour": 9, "minute": 43}
